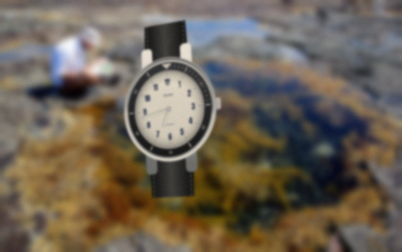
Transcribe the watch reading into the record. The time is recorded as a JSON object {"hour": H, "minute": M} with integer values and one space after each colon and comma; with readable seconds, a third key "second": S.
{"hour": 6, "minute": 43}
